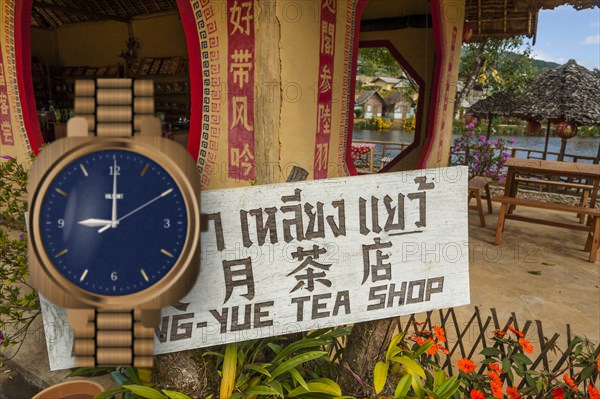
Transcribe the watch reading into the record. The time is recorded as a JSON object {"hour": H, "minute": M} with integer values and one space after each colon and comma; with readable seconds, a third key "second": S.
{"hour": 9, "minute": 0, "second": 10}
